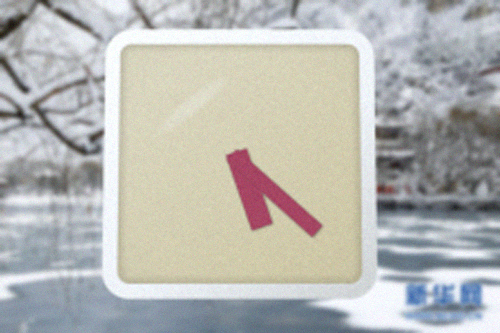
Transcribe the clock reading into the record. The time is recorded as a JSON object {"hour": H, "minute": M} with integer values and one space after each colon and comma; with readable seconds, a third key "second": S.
{"hour": 5, "minute": 22}
